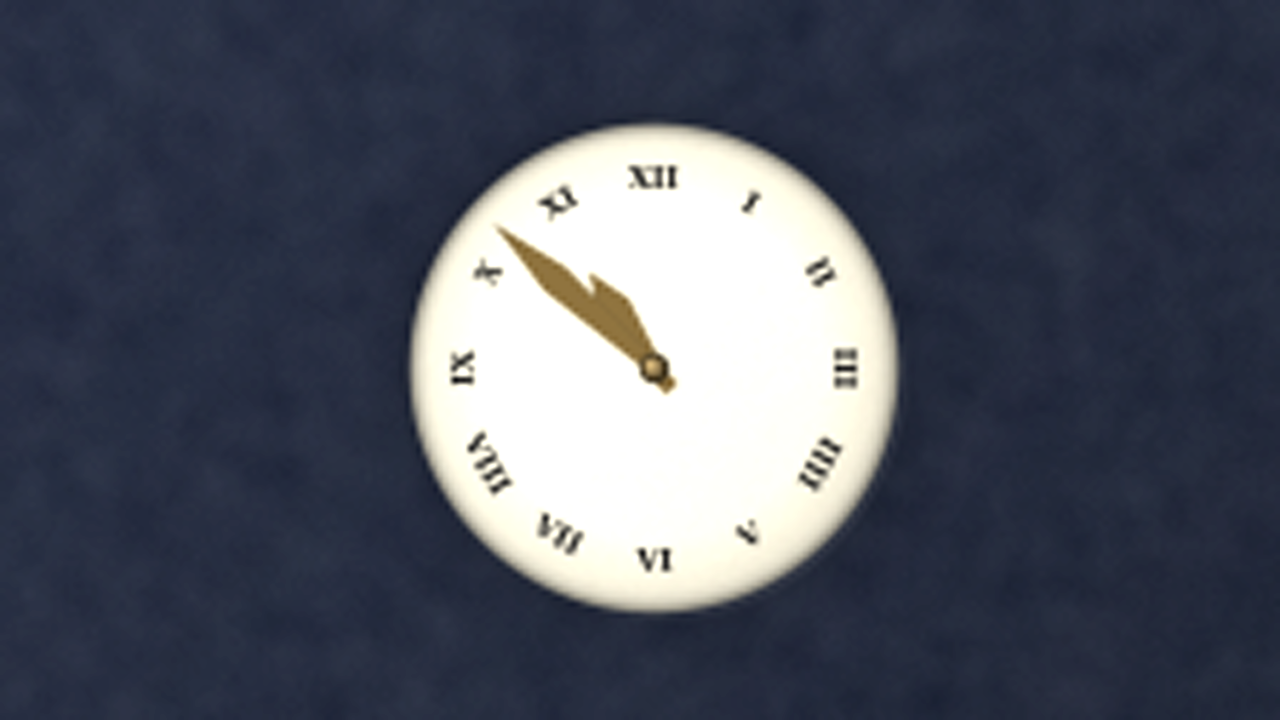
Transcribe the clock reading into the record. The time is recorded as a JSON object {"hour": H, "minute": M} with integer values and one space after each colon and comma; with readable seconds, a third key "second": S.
{"hour": 10, "minute": 52}
